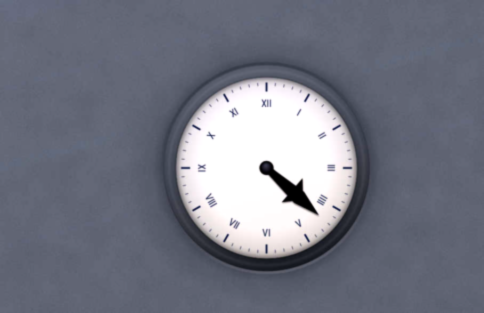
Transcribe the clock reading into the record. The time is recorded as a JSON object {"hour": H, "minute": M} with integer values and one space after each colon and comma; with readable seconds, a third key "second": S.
{"hour": 4, "minute": 22}
